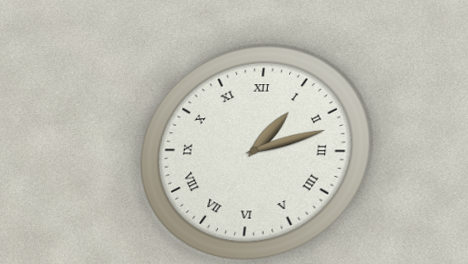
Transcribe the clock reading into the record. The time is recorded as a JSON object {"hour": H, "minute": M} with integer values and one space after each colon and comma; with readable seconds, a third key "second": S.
{"hour": 1, "minute": 12}
